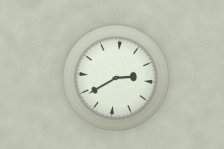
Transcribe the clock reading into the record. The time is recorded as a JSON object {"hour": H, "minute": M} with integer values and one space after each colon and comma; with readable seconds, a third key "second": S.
{"hour": 2, "minute": 39}
